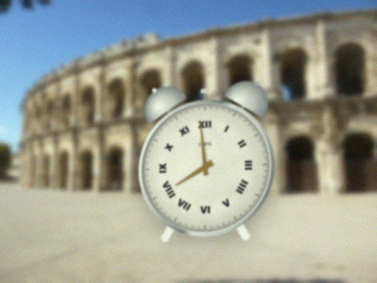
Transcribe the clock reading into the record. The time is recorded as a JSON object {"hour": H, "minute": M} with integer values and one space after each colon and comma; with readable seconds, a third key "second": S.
{"hour": 7, "minute": 59}
